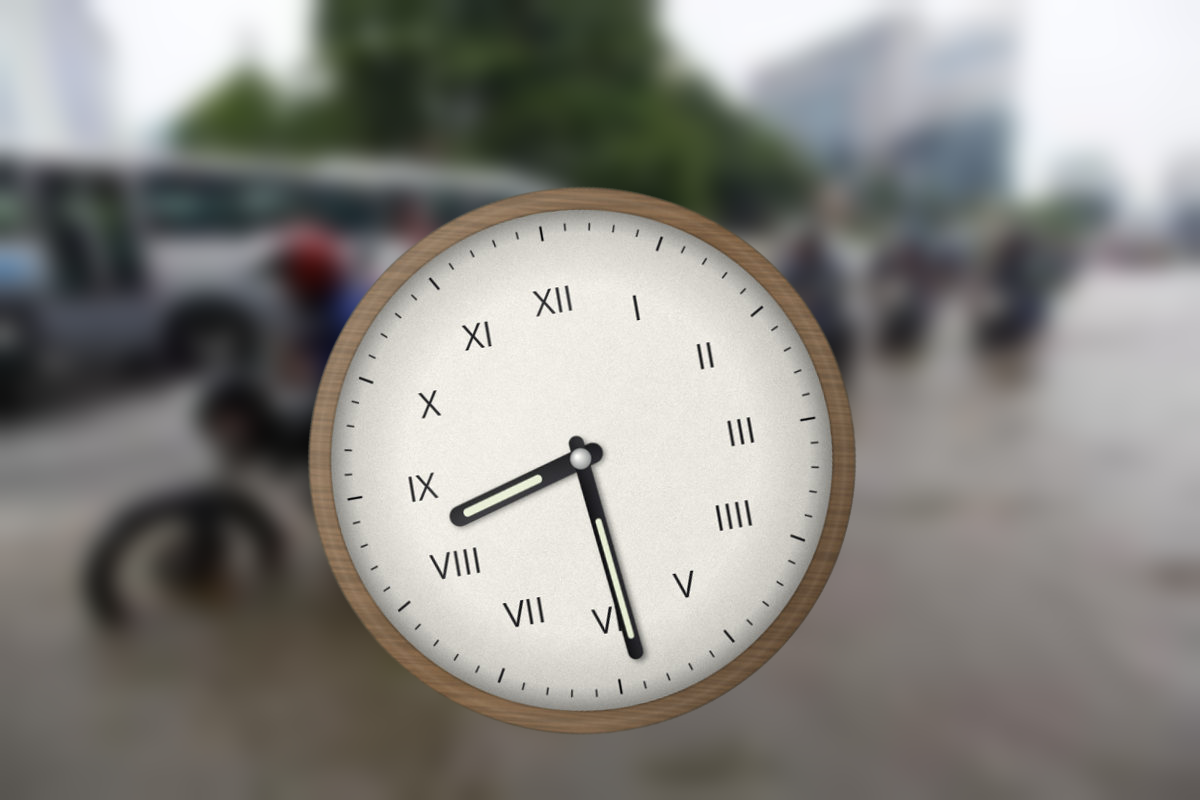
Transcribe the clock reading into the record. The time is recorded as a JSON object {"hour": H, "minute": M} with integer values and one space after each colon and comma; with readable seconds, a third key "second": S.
{"hour": 8, "minute": 29}
